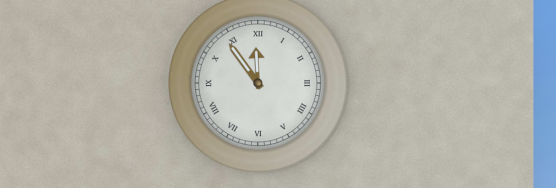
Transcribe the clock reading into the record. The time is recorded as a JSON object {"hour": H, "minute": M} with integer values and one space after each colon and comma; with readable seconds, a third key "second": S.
{"hour": 11, "minute": 54}
